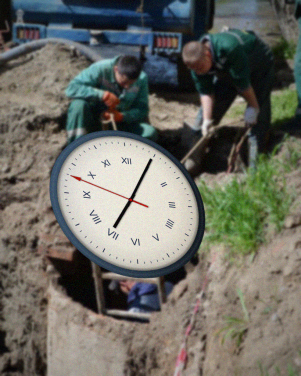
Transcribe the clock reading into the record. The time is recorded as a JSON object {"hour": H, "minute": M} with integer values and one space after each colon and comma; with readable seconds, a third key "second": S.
{"hour": 7, "minute": 4, "second": 48}
